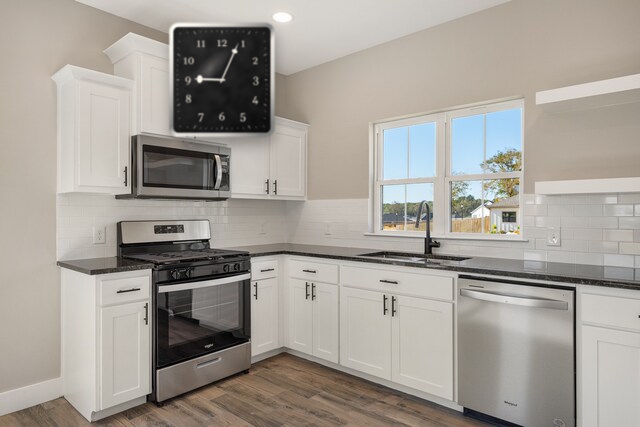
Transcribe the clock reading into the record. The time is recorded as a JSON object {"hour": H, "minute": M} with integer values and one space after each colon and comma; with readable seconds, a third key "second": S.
{"hour": 9, "minute": 4}
